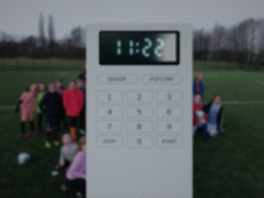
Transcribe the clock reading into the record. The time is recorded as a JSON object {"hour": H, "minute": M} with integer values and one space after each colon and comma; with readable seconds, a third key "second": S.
{"hour": 11, "minute": 22}
